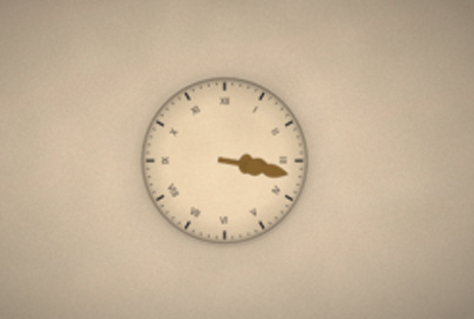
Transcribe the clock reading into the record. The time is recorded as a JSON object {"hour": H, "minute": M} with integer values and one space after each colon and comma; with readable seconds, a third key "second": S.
{"hour": 3, "minute": 17}
